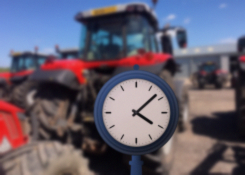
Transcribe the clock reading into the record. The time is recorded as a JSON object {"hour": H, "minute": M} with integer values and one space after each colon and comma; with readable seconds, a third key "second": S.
{"hour": 4, "minute": 8}
